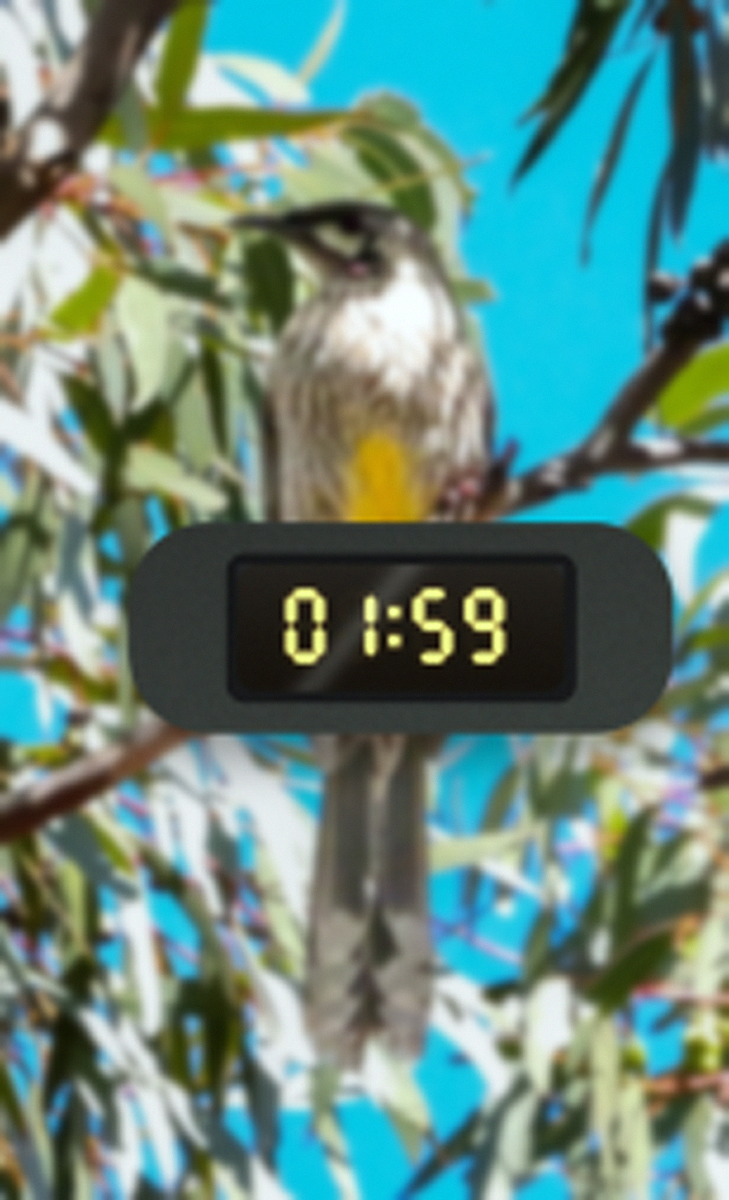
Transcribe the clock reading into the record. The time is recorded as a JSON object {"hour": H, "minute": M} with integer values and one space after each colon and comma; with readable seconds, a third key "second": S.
{"hour": 1, "minute": 59}
